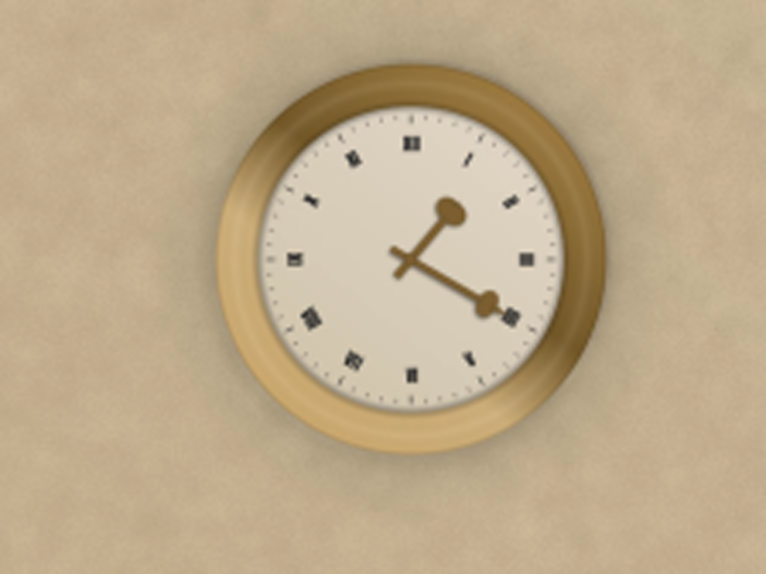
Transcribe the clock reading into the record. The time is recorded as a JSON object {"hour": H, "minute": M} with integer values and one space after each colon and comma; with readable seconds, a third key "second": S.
{"hour": 1, "minute": 20}
